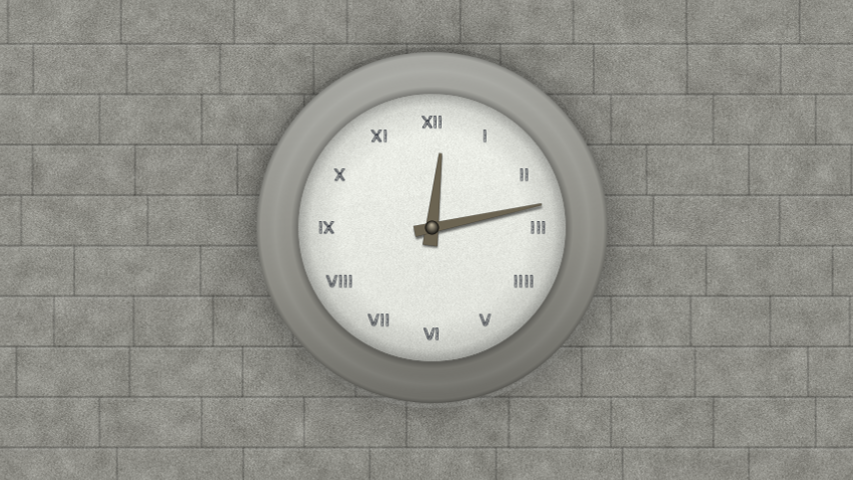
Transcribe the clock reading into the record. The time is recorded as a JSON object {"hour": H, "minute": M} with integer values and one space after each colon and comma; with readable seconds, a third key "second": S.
{"hour": 12, "minute": 13}
